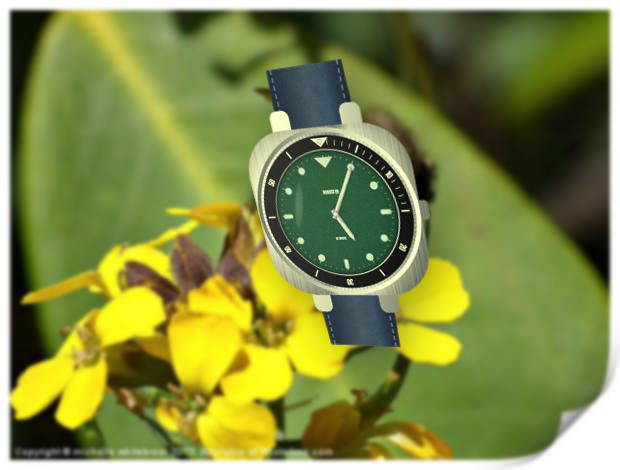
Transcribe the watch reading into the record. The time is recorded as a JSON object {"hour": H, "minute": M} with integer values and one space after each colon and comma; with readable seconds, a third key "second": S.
{"hour": 5, "minute": 5}
